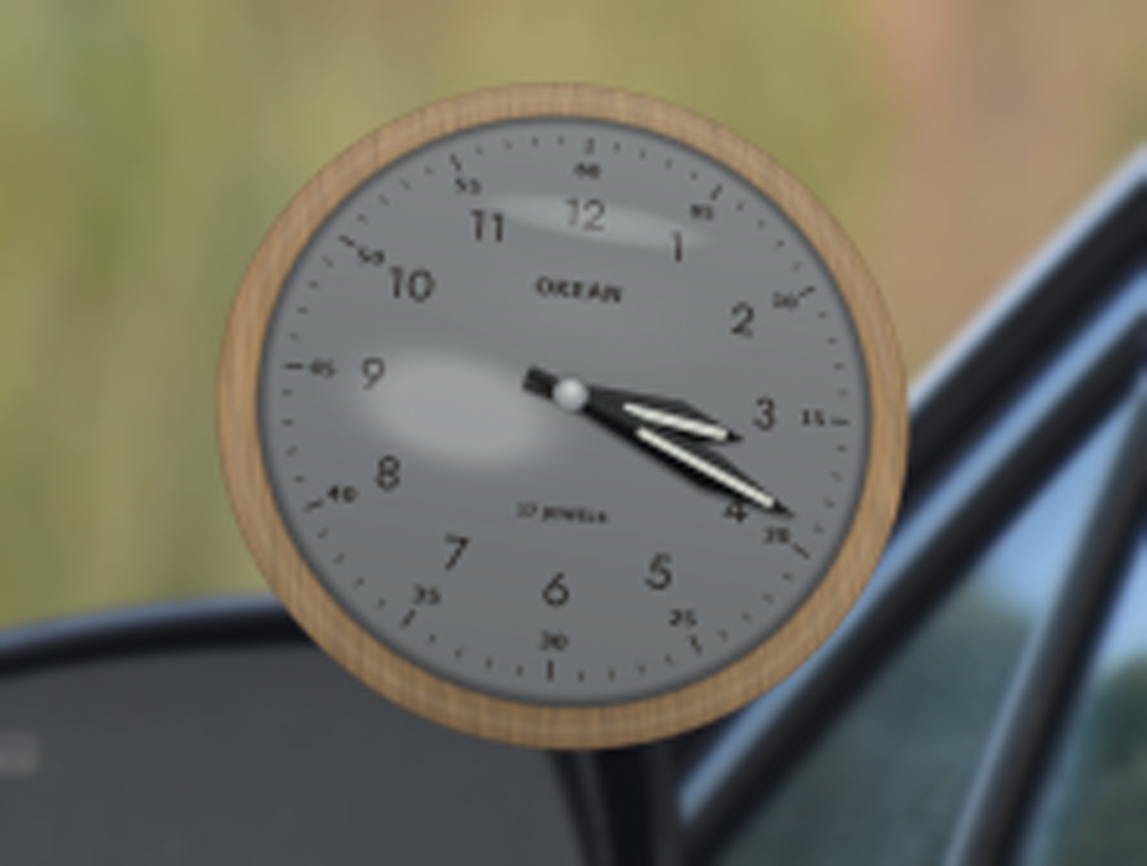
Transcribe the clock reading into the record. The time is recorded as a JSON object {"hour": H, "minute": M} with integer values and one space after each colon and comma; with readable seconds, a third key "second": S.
{"hour": 3, "minute": 19}
